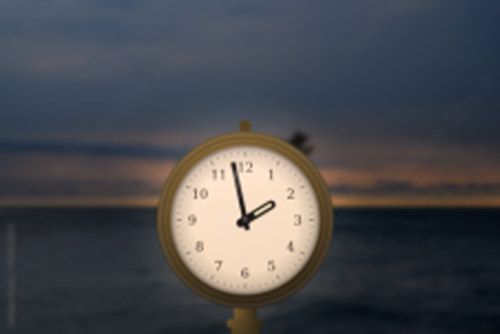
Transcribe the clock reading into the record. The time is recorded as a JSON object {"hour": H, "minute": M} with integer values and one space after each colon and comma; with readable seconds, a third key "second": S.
{"hour": 1, "minute": 58}
